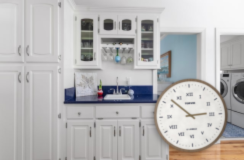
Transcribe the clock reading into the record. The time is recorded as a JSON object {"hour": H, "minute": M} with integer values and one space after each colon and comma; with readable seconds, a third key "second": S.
{"hour": 2, "minute": 52}
